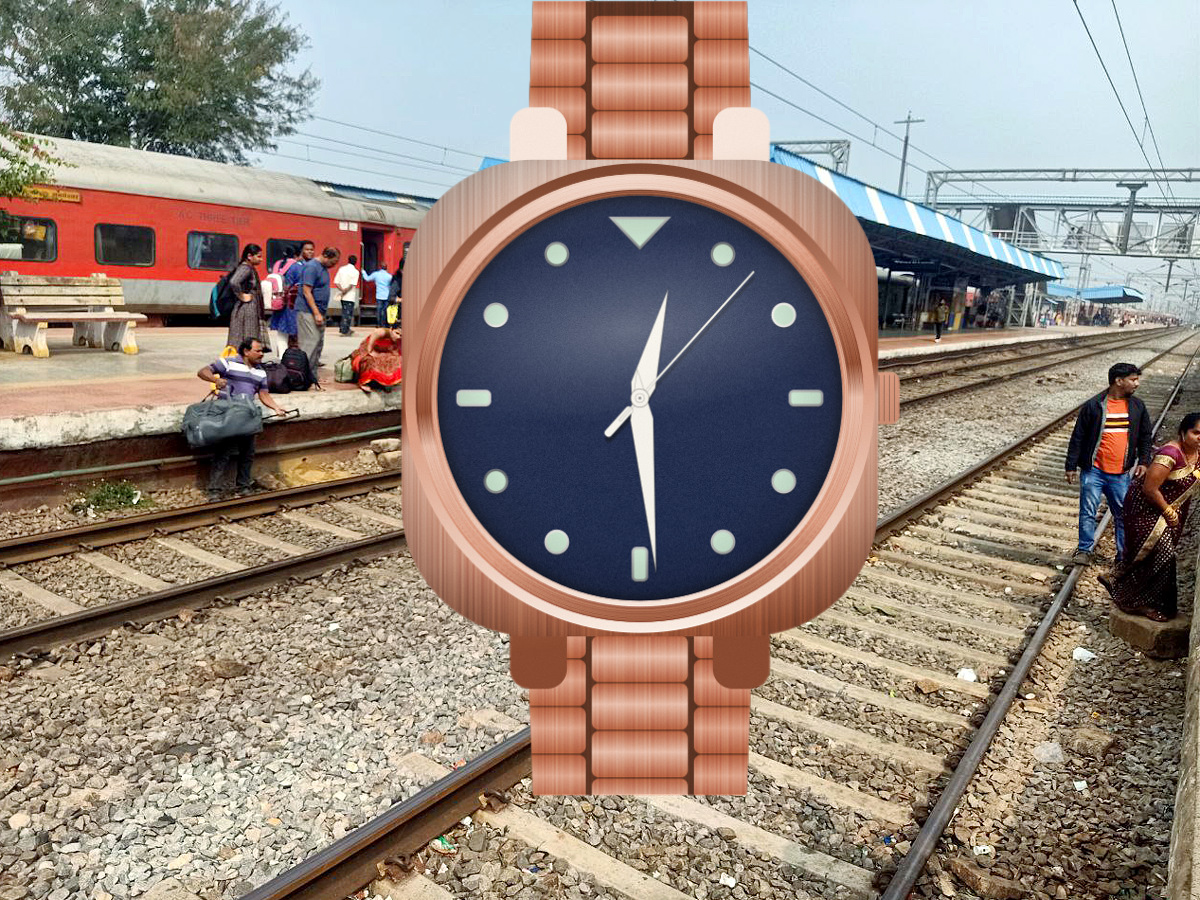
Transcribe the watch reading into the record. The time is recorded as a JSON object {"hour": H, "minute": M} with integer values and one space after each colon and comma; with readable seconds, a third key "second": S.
{"hour": 12, "minute": 29, "second": 7}
